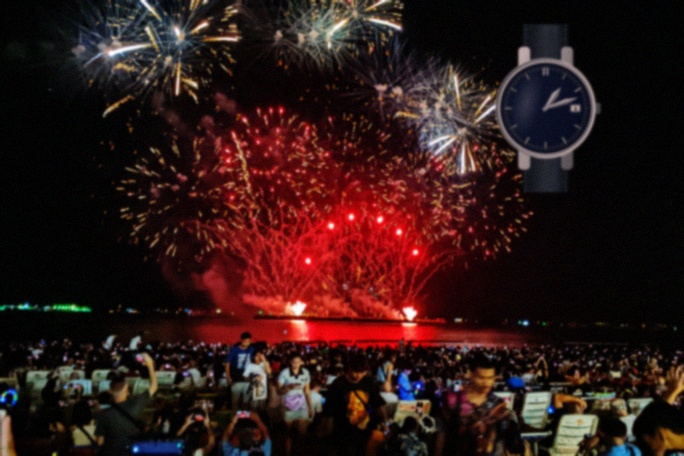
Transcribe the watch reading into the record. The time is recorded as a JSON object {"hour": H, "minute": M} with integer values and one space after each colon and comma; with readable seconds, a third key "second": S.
{"hour": 1, "minute": 12}
